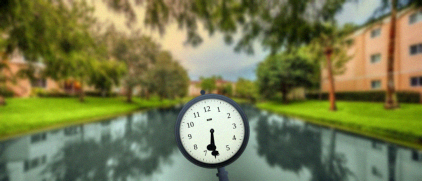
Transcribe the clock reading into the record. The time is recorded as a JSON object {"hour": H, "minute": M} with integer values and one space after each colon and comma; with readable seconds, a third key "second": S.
{"hour": 6, "minute": 31}
